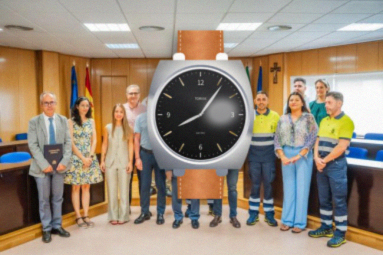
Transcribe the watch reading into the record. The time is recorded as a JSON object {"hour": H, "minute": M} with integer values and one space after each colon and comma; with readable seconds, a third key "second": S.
{"hour": 8, "minute": 6}
